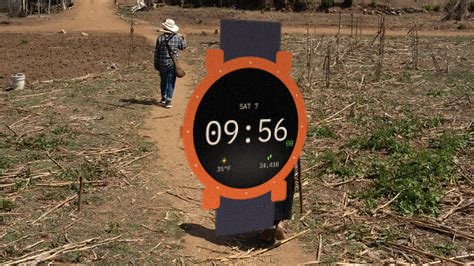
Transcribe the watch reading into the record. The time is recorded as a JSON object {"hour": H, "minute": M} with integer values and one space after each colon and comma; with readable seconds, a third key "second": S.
{"hour": 9, "minute": 56, "second": 0}
